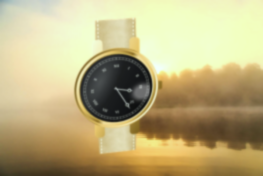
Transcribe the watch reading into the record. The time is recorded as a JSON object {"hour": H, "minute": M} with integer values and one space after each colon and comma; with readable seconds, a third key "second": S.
{"hour": 3, "minute": 25}
